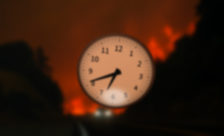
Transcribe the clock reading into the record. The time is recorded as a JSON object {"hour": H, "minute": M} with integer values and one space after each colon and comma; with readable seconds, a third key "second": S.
{"hour": 6, "minute": 41}
